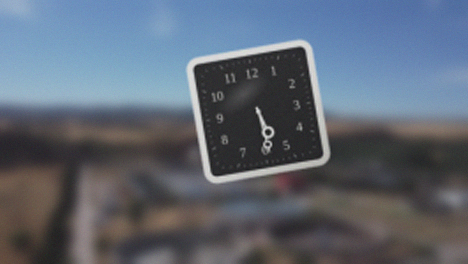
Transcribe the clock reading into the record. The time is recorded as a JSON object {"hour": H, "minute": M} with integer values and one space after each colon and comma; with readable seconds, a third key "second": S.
{"hour": 5, "minute": 29}
